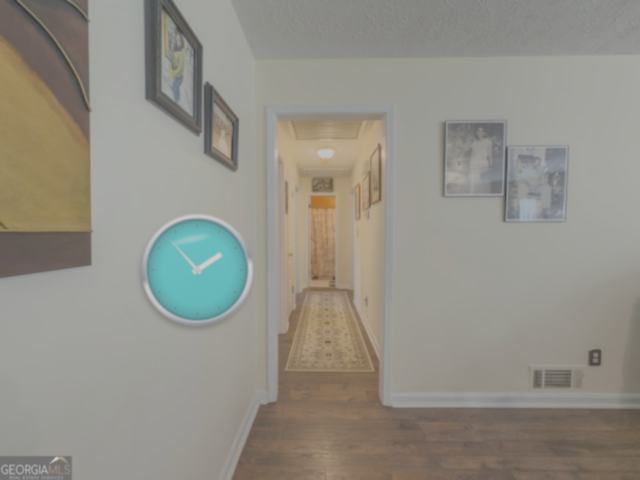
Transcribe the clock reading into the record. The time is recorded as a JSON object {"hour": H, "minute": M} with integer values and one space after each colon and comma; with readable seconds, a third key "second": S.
{"hour": 1, "minute": 53}
